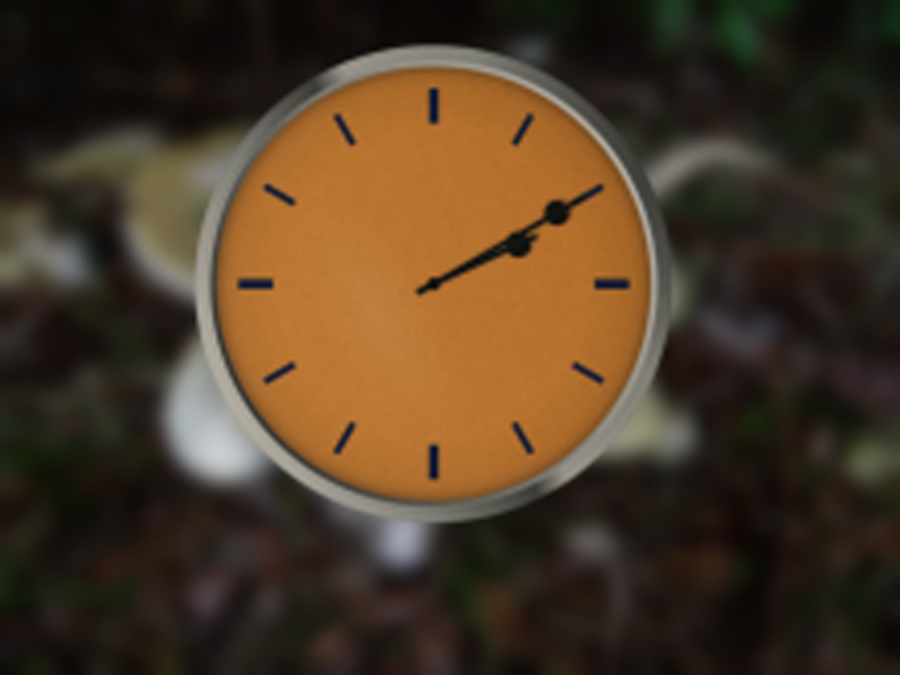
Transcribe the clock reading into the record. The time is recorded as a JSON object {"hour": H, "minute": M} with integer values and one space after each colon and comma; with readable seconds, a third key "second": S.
{"hour": 2, "minute": 10}
